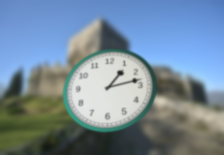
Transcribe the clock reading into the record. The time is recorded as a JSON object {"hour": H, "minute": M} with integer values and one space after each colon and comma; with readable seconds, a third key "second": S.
{"hour": 1, "minute": 13}
